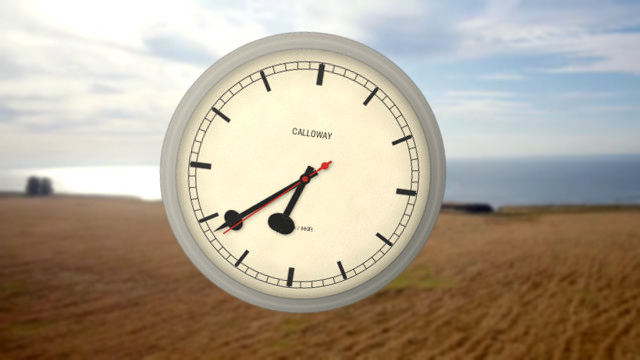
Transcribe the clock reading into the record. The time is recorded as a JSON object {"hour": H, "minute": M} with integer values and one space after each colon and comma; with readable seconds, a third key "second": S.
{"hour": 6, "minute": 38, "second": 38}
